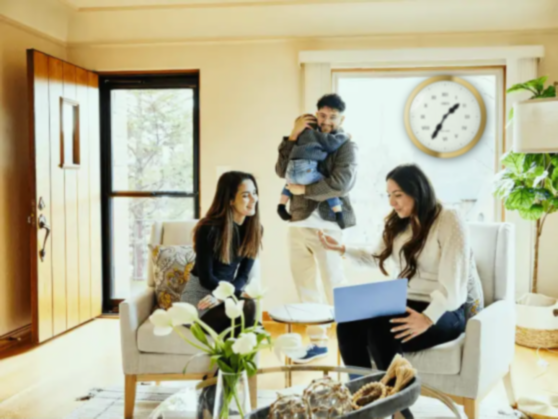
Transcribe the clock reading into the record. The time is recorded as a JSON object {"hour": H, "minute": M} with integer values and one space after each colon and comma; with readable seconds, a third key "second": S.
{"hour": 1, "minute": 35}
